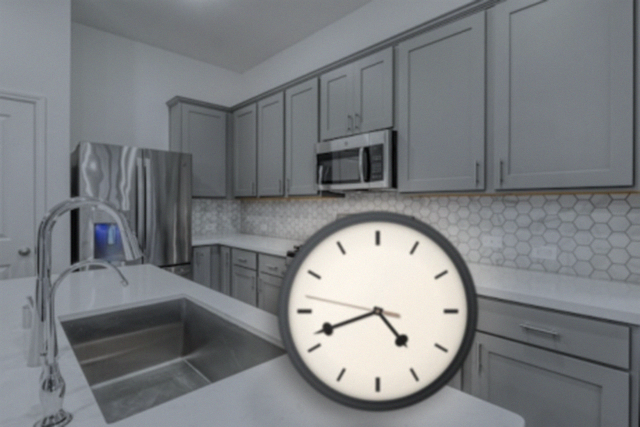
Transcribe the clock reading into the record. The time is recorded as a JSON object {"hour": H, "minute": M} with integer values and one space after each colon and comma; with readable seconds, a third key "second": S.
{"hour": 4, "minute": 41, "second": 47}
